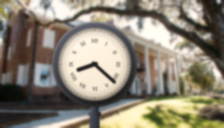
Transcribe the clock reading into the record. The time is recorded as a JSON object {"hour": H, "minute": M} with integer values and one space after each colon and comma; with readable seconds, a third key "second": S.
{"hour": 8, "minute": 22}
